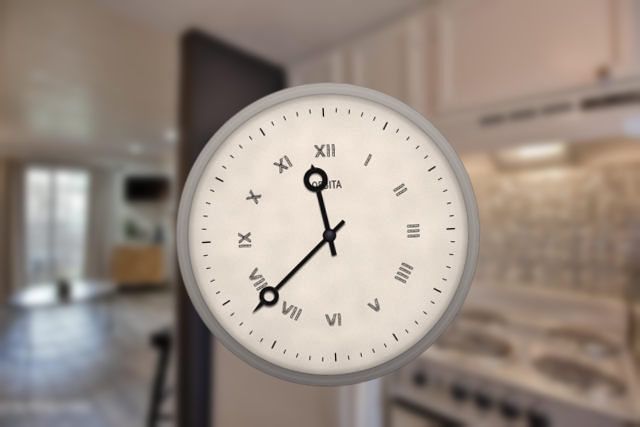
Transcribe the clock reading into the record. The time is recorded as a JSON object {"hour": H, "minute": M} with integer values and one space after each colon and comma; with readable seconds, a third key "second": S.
{"hour": 11, "minute": 38}
